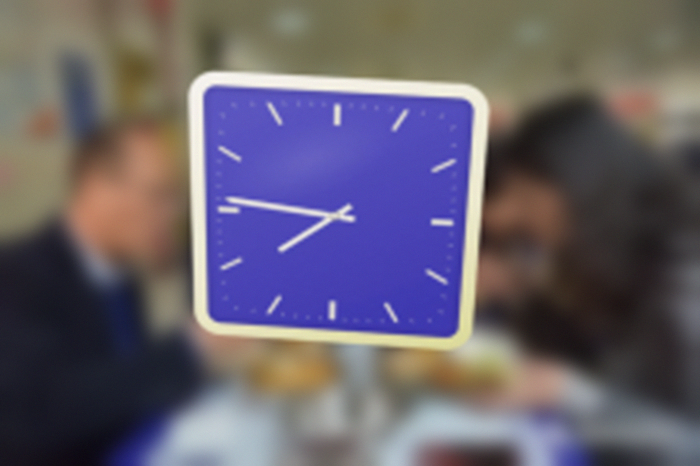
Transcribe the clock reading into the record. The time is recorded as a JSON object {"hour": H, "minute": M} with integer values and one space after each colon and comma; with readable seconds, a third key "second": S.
{"hour": 7, "minute": 46}
